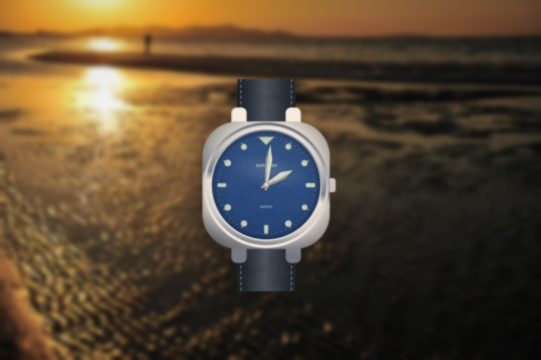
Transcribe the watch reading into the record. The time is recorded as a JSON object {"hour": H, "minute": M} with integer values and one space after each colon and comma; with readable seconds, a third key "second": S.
{"hour": 2, "minute": 1}
